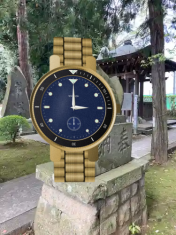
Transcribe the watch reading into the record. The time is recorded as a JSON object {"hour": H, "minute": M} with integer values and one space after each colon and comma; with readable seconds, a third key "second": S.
{"hour": 3, "minute": 0}
